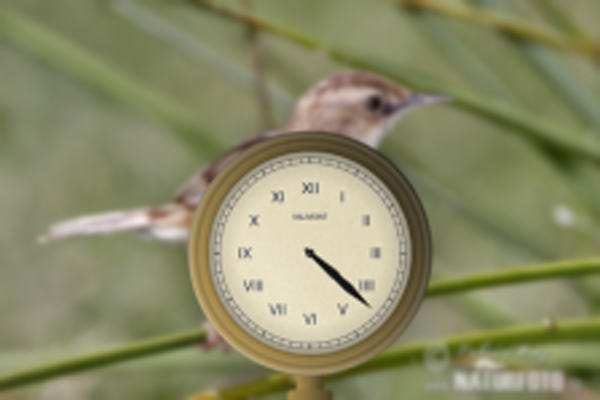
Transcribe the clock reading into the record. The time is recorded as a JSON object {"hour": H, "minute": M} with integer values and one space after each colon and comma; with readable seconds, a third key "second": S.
{"hour": 4, "minute": 22}
